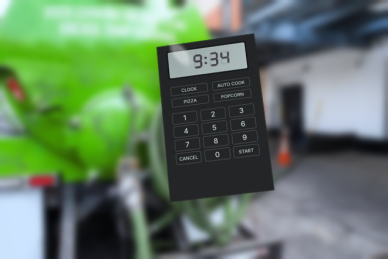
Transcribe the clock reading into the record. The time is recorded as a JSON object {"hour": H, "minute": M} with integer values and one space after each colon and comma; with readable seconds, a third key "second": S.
{"hour": 9, "minute": 34}
